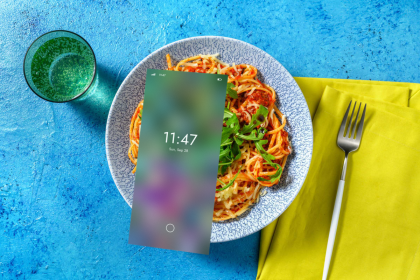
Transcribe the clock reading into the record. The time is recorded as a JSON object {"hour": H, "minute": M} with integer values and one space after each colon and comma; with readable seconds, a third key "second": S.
{"hour": 11, "minute": 47}
